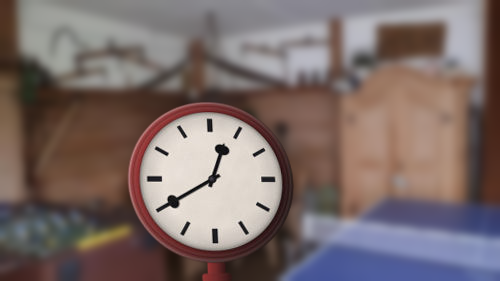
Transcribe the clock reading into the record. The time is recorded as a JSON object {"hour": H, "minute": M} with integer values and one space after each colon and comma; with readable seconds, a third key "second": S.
{"hour": 12, "minute": 40}
